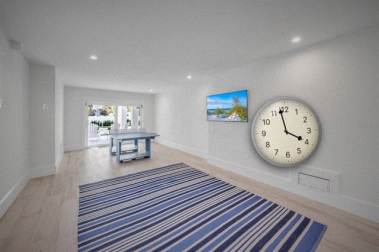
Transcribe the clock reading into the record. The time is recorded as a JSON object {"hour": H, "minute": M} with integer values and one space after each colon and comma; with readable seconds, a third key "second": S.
{"hour": 3, "minute": 58}
